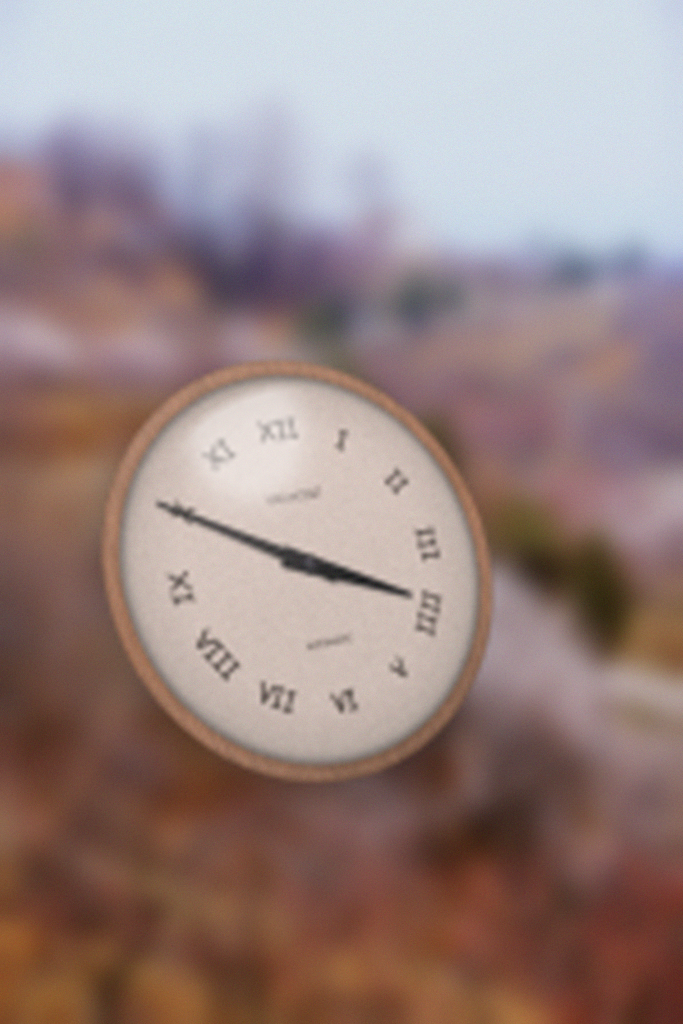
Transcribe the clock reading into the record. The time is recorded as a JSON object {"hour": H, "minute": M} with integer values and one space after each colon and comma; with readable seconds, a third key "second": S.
{"hour": 3, "minute": 50}
